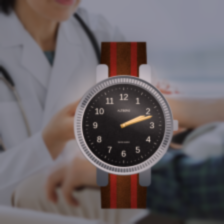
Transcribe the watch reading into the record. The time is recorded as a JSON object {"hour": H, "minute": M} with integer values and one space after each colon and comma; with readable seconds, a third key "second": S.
{"hour": 2, "minute": 12}
